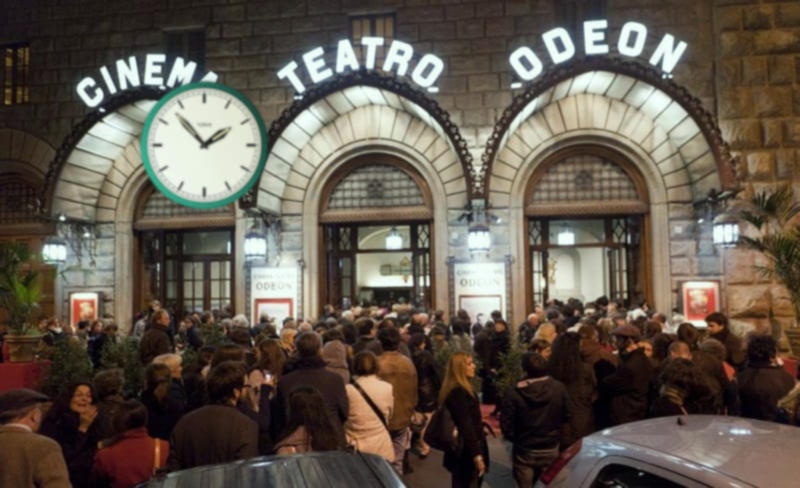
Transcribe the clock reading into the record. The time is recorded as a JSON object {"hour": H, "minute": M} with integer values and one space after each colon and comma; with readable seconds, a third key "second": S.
{"hour": 1, "minute": 53}
